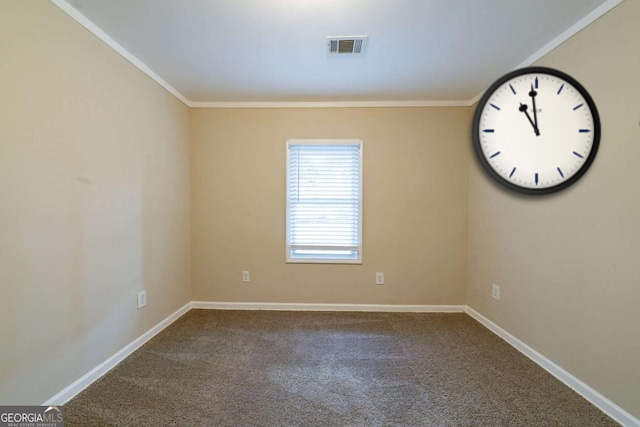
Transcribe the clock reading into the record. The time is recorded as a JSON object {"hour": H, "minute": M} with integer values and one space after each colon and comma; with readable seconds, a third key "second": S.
{"hour": 10, "minute": 59}
